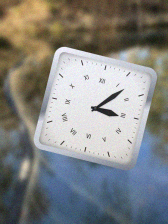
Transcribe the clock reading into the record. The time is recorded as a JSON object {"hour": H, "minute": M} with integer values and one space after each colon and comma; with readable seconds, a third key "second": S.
{"hour": 3, "minute": 7}
